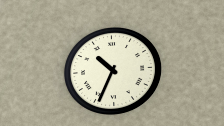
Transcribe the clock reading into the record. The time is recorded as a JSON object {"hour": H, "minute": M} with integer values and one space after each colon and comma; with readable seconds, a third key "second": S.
{"hour": 10, "minute": 34}
